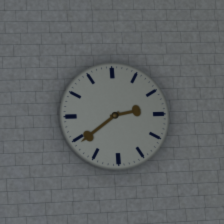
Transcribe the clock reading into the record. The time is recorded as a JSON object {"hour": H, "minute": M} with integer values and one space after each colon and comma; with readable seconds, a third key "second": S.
{"hour": 2, "minute": 39}
